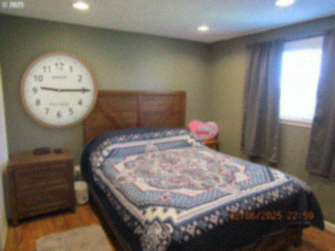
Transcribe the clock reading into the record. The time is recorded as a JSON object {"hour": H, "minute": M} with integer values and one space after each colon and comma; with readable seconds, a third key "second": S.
{"hour": 9, "minute": 15}
